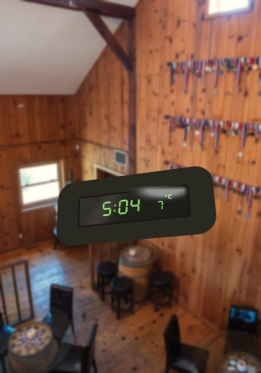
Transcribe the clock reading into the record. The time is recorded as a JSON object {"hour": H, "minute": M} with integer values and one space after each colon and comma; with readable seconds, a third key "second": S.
{"hour": 5, "minute": 4}
